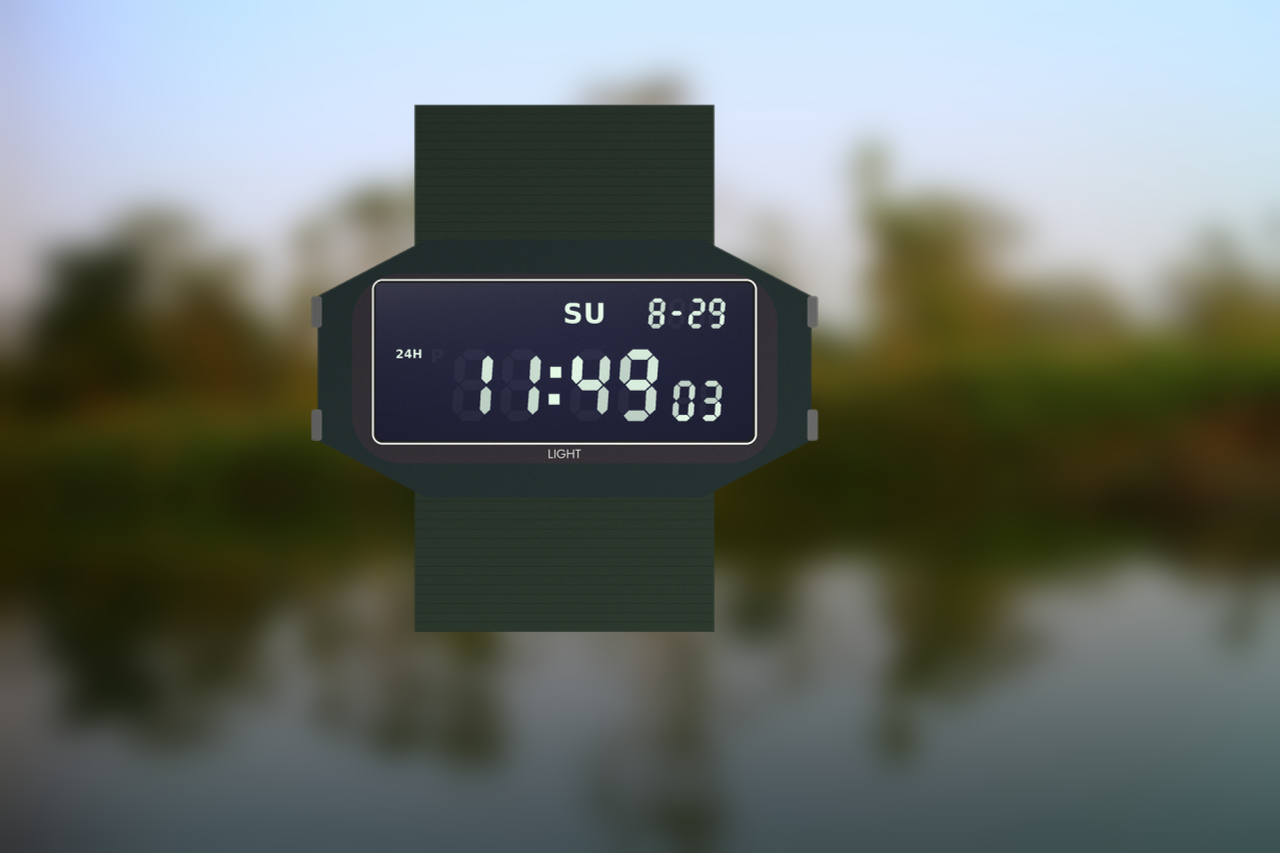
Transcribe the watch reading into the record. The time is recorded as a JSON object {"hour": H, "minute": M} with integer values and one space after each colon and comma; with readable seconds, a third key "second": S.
{"hour": 11, "minute": 49, "second": 3}
